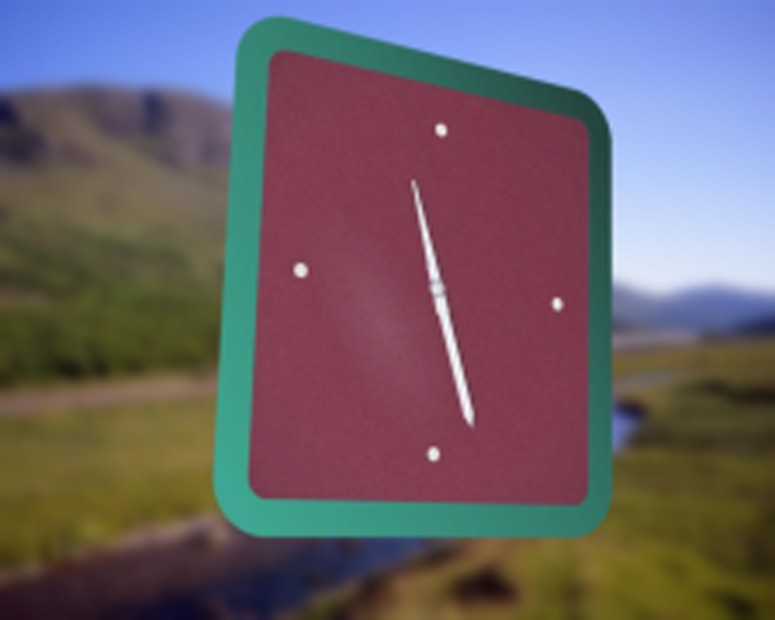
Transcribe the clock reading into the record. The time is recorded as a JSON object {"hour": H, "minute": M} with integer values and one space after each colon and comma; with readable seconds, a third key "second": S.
{"hour": 11, "minute": 27}
